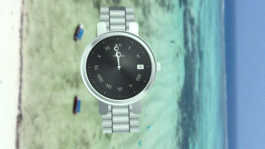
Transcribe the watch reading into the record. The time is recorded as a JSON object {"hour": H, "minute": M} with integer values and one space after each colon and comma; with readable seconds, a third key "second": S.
{"hour": 11, "minute": 59}
